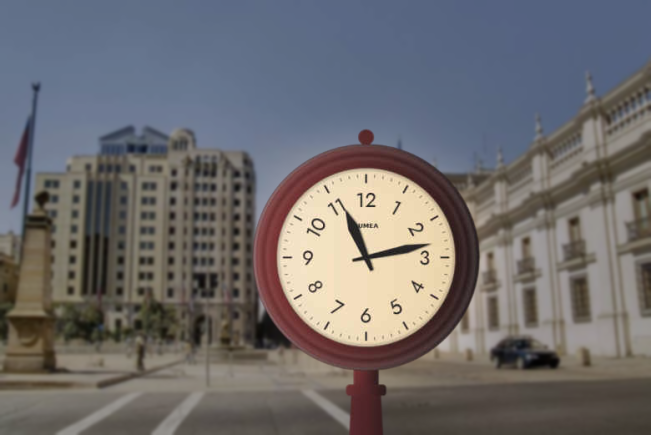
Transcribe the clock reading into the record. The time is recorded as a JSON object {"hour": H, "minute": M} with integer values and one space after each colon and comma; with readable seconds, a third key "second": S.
{"hour": 11, "minute": 13}
